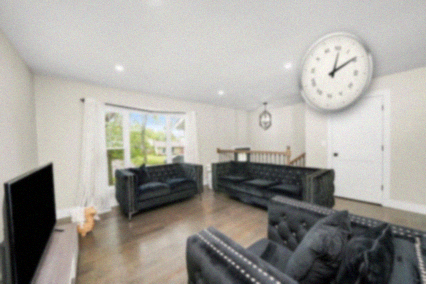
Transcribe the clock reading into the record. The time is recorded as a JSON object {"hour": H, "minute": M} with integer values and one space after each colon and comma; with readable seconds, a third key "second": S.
{"hour": 12, "minute": 9}
